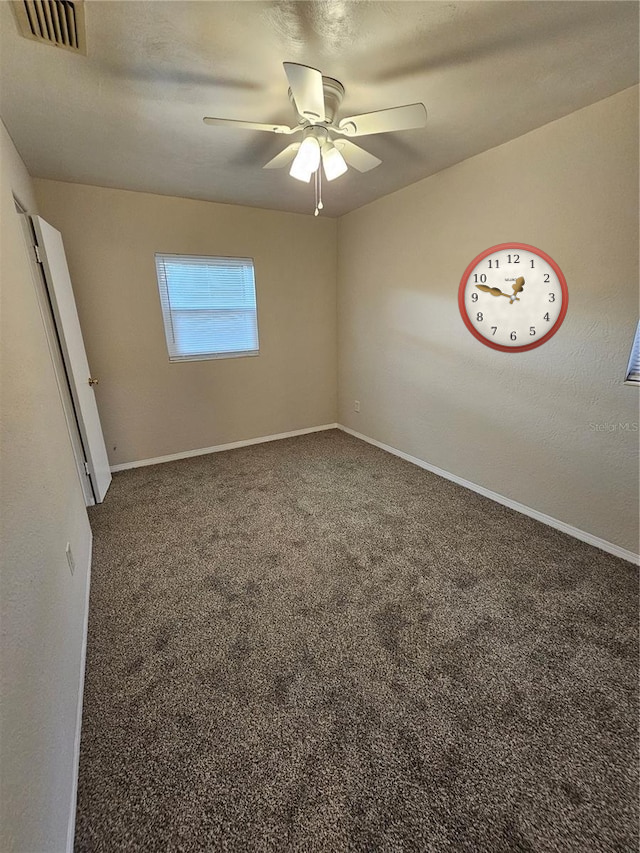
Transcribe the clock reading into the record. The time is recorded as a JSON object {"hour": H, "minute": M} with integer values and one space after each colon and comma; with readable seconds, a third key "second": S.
{"hour": 12, "minute": 48}
